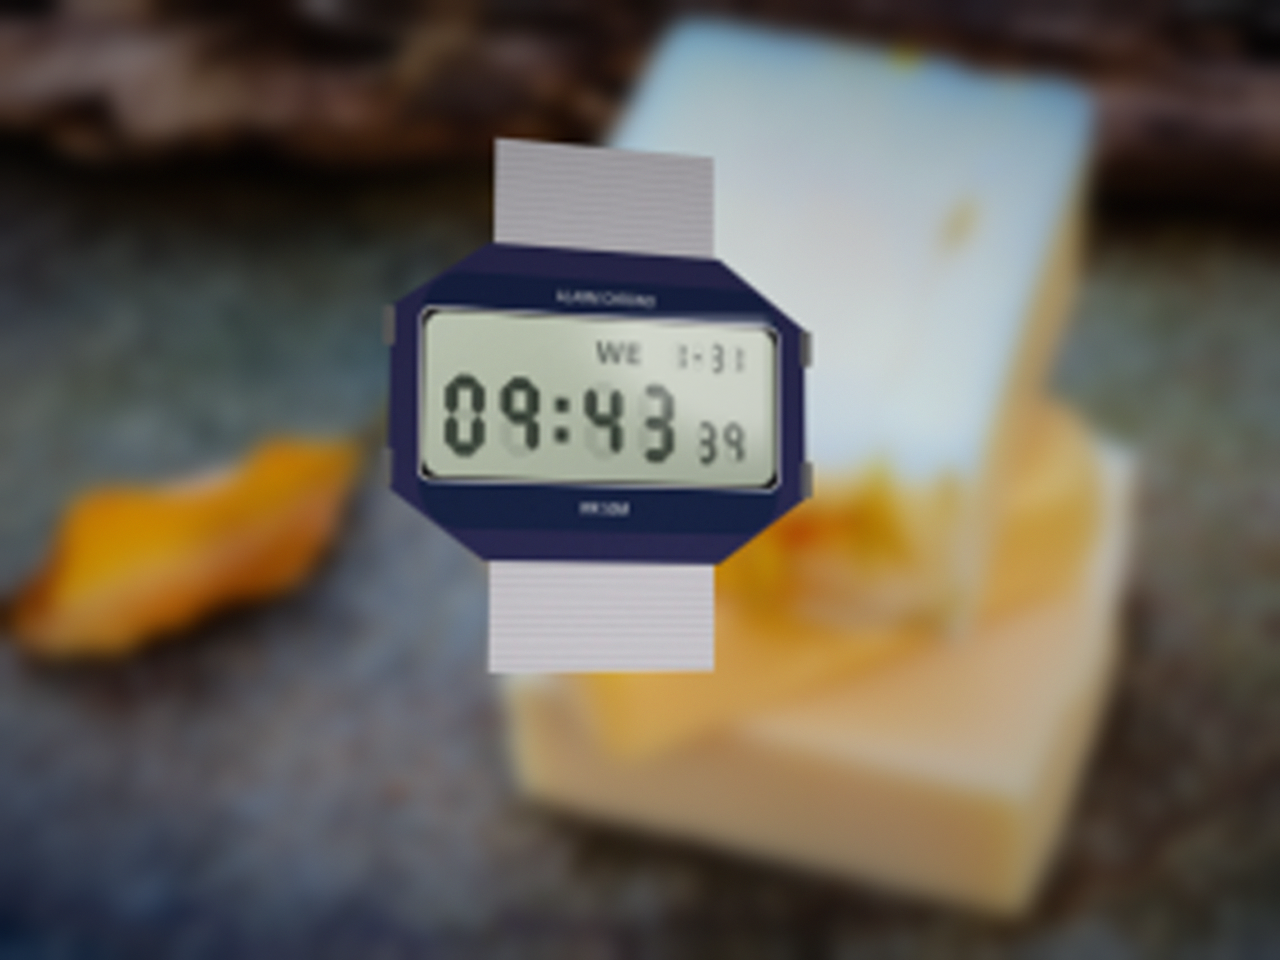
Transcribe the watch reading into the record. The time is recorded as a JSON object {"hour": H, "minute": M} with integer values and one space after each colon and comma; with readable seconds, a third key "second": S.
{"hour": 9, "minute": 43, "second": 39}
